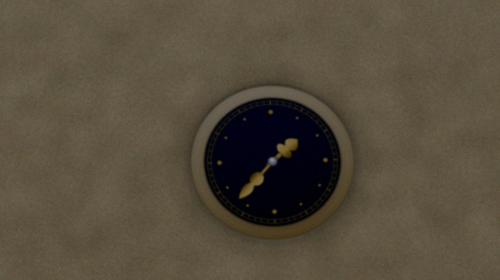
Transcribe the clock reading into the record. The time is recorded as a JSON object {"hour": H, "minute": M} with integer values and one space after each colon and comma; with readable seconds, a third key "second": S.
{"hour": 1, "minute": 37}
